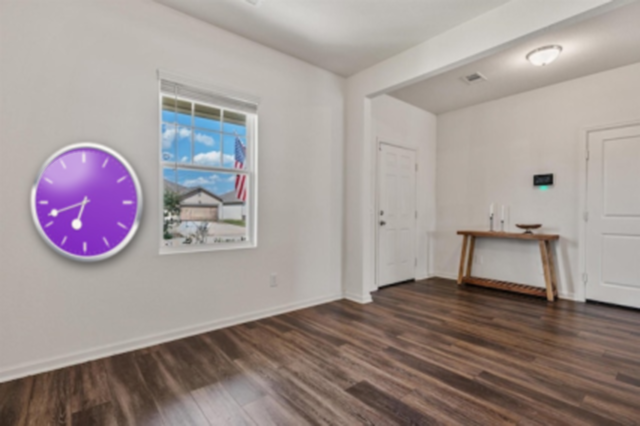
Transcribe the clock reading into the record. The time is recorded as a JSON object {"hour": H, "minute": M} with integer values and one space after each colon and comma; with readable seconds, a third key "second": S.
{"hour": 6, "minute": 42}
